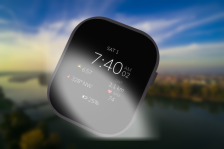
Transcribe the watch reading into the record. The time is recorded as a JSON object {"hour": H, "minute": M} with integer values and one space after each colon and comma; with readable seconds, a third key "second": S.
{"hour": 7, "minute": 40}
